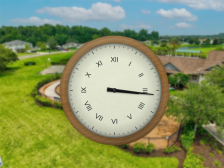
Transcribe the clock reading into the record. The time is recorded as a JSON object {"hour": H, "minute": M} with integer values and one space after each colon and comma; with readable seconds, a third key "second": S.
{"hour": 3, "minute": 16}
